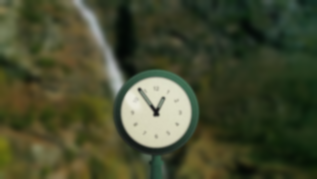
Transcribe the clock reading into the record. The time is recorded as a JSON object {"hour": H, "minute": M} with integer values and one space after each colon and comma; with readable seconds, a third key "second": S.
{"hour": 12, "minute": 54}
